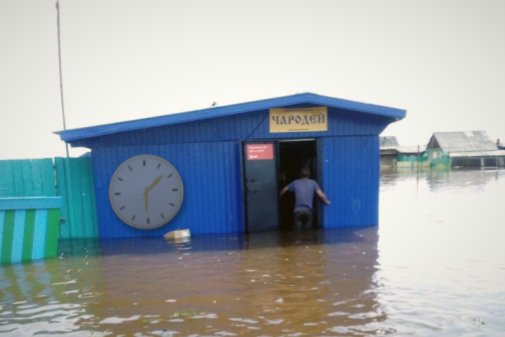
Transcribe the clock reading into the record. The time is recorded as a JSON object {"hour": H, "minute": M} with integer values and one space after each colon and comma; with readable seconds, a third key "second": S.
{"hour": 6, "minute": 8}
